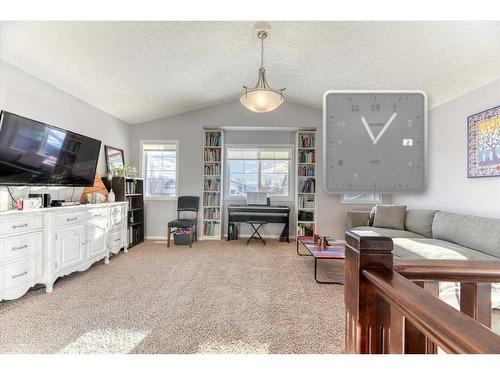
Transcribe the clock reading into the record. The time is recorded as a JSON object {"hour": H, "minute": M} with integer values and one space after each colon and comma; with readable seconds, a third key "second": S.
{"hour": 11, "minute": 6}
